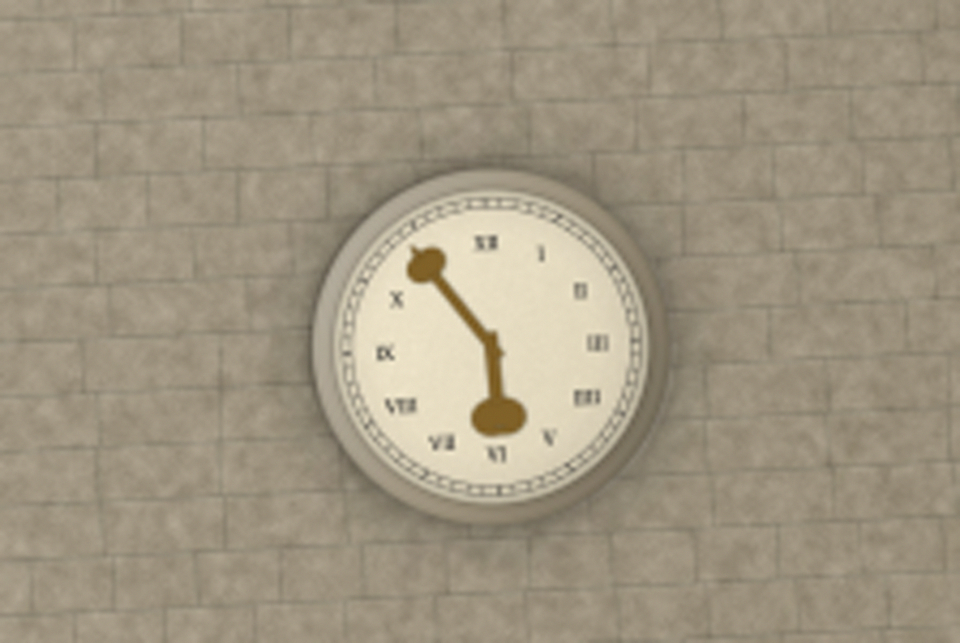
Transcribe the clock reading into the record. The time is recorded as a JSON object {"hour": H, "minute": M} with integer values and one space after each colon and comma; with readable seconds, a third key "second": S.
{"hour": 5, "minute": 54}
